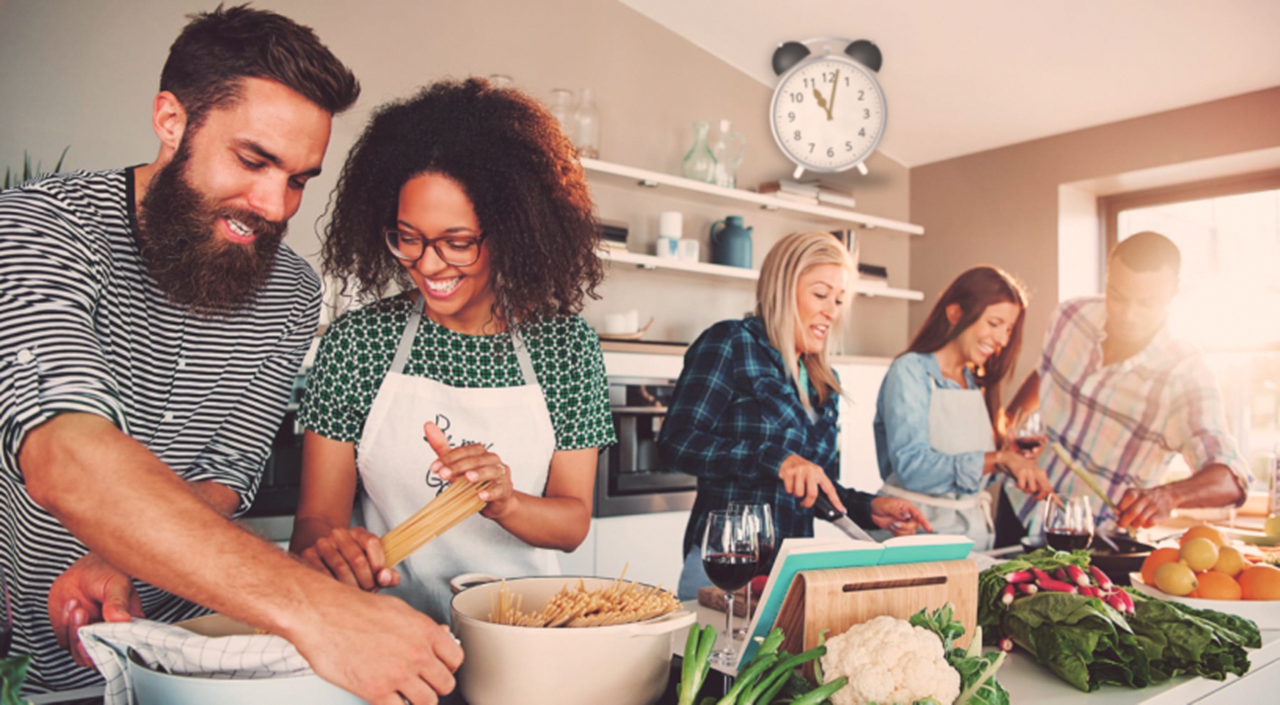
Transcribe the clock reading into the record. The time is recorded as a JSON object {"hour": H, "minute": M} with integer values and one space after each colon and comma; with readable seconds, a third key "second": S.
{"hour": 11, "minute": 2}
